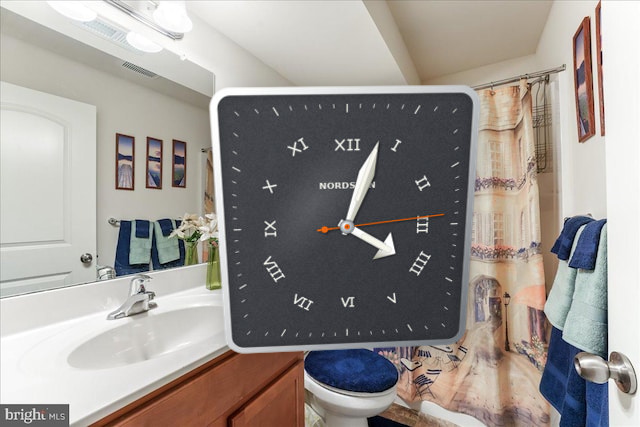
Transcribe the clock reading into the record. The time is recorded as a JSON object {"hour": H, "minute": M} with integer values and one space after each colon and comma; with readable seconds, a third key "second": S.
{"hour": 4, "minute": 3, "second": 14}
